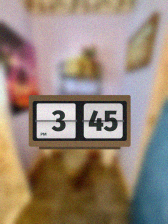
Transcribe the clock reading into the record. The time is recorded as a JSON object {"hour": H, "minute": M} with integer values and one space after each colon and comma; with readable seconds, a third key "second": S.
{"hour": 3, "minute": 45}
